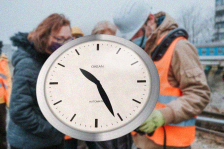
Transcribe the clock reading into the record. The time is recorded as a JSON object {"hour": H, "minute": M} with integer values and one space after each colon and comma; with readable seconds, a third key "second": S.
{"hour": 10, "minute": 26}
